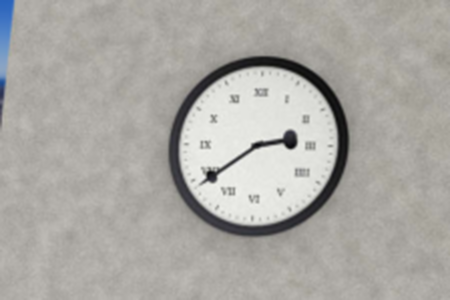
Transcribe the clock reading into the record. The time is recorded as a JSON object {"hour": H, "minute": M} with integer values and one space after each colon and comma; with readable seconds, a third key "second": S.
{"hour": 2, "minute": 39}
